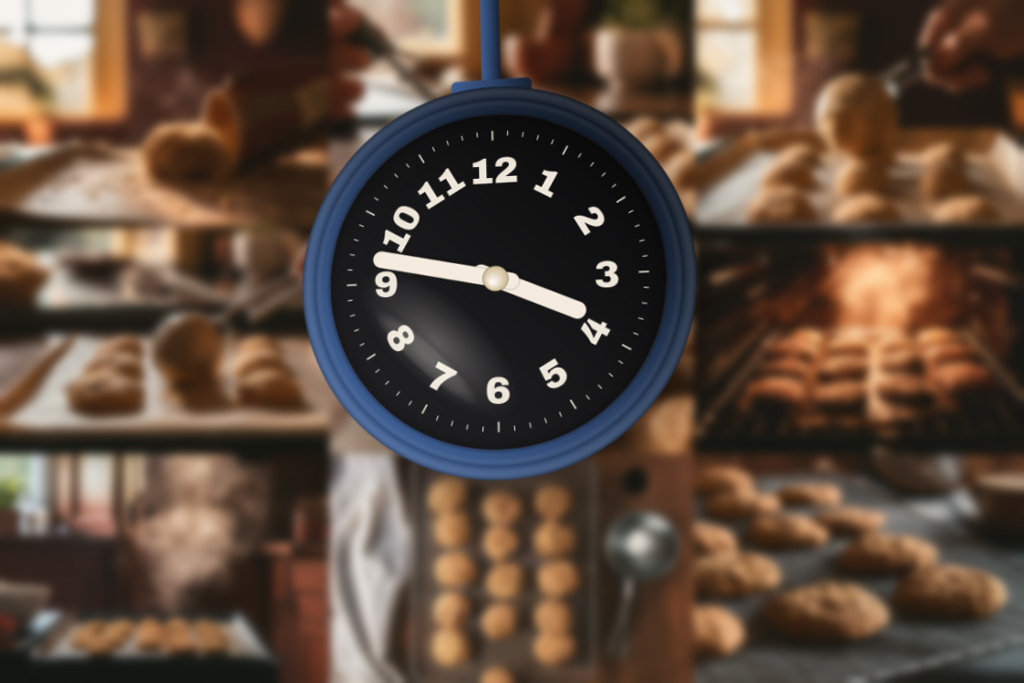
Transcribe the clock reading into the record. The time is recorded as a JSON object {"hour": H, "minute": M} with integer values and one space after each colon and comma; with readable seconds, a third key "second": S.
{"hour": 3, "minute": 47}
